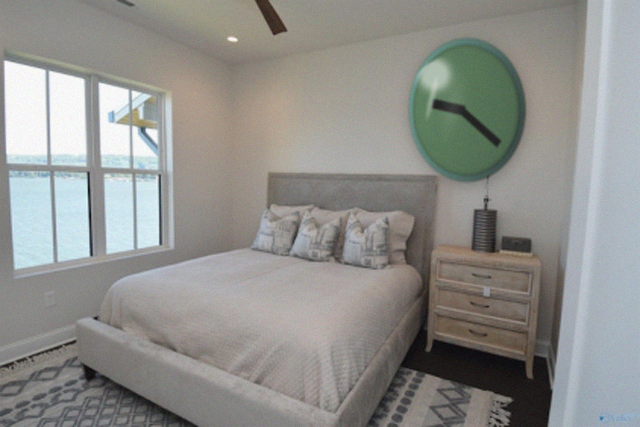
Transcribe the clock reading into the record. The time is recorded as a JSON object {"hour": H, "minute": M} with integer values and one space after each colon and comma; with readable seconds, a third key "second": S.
{"hour": 9, "minute": 21}
